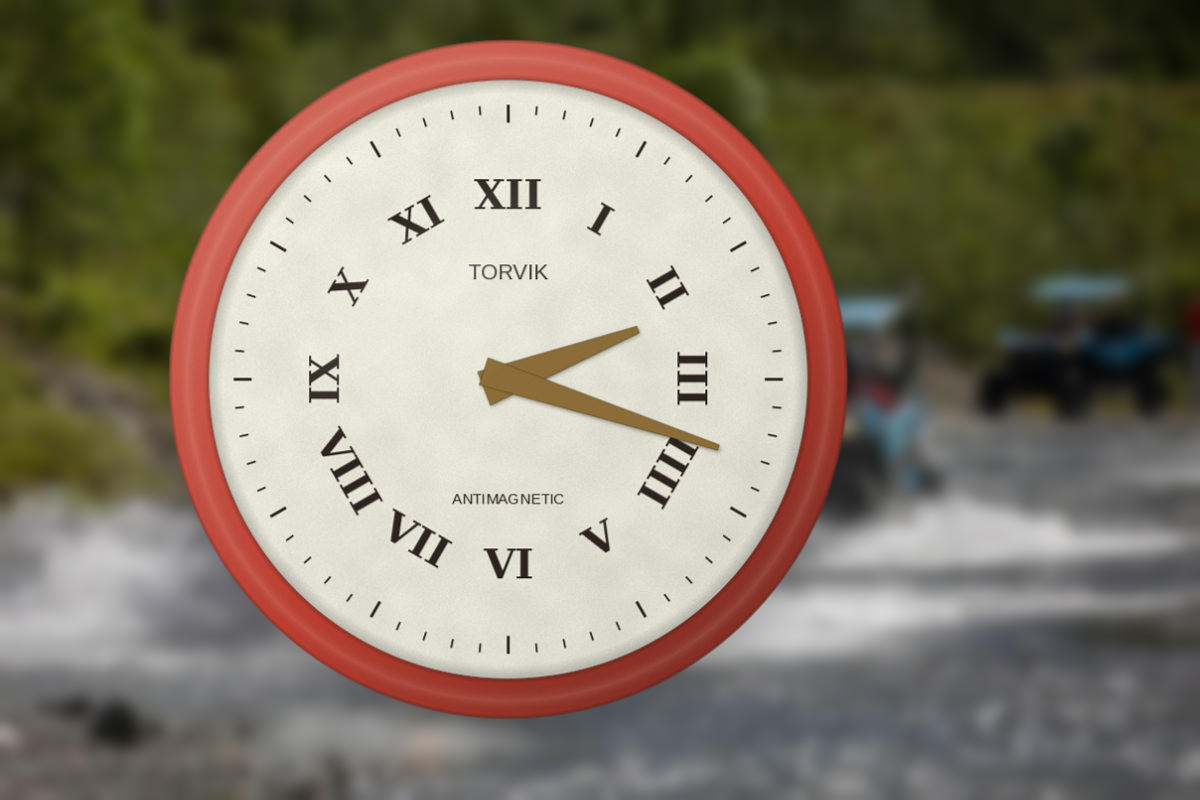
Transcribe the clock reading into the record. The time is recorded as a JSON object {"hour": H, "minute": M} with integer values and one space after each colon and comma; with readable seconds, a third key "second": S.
{"hour": 2, "minute": 18}
